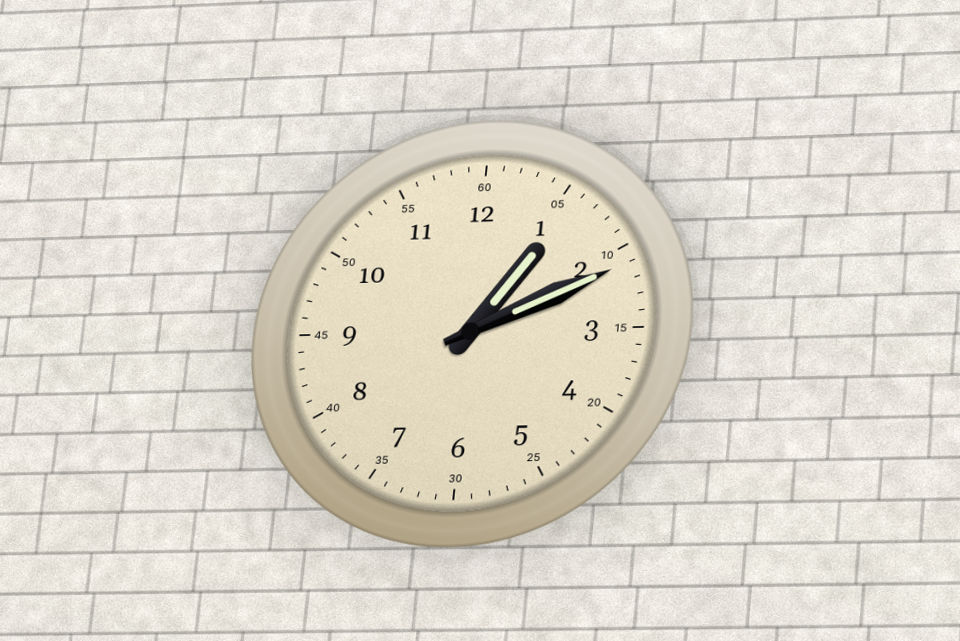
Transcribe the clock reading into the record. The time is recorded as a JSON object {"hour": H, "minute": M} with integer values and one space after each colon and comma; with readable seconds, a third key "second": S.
{"hour": 1, "minute": 11}
